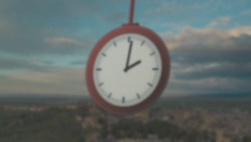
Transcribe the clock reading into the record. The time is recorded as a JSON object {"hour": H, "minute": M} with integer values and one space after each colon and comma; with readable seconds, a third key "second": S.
{"hour": 2, "minute": 1}
